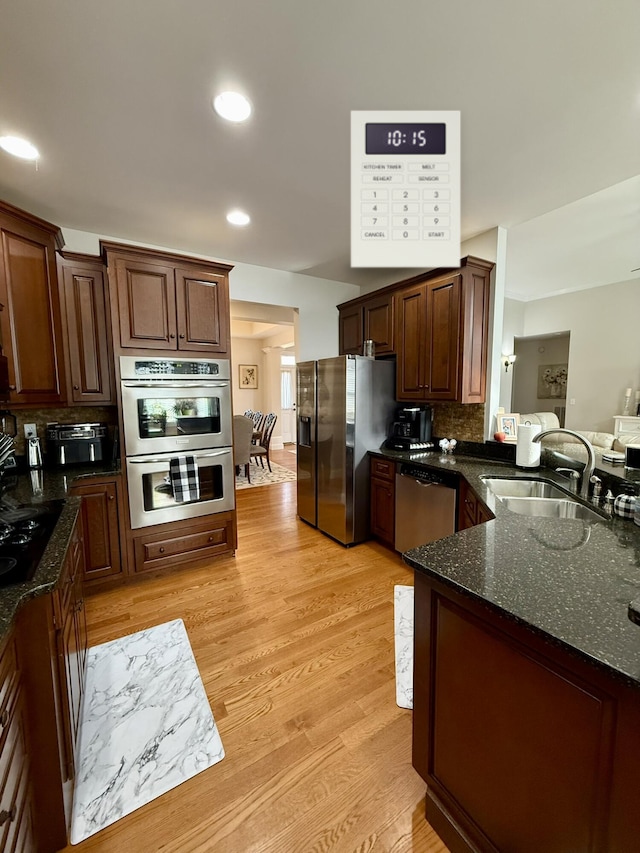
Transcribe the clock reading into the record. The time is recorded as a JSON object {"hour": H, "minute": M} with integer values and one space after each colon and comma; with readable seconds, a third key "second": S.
{"hour": 10, "minute": 15}
